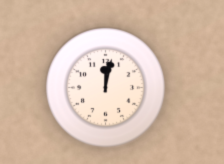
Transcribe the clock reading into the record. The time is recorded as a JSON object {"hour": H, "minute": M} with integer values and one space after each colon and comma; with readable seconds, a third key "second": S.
{"hour": 12, "minute": 2}
